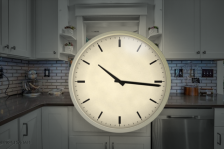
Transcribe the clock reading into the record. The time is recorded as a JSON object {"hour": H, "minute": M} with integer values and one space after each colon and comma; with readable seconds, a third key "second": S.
{"hour": 10, "minute": 16}
